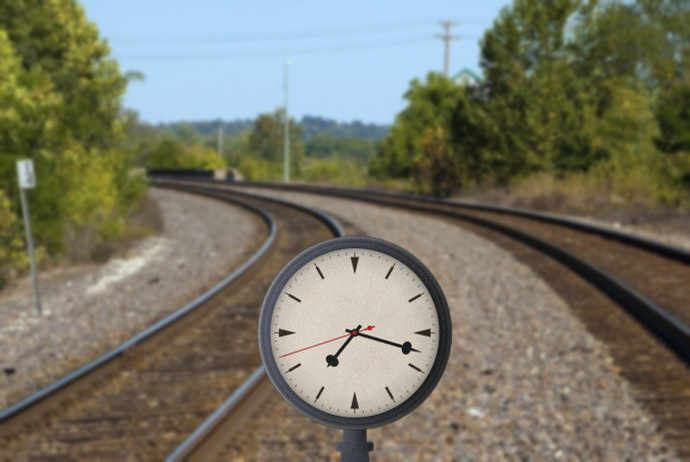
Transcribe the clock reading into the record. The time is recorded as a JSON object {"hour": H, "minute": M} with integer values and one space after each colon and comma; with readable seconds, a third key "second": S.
{"hour": 7, "minute": 17, "second": 42}
